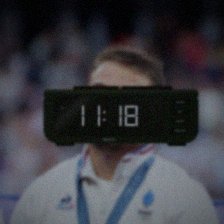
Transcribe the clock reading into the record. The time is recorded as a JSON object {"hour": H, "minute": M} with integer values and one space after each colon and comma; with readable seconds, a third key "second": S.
{"hour": 11, "minute": 18}
